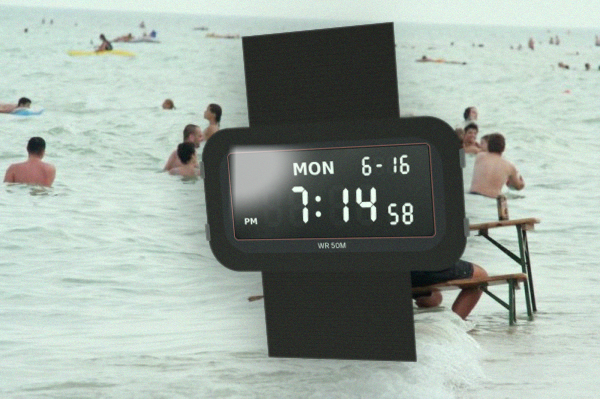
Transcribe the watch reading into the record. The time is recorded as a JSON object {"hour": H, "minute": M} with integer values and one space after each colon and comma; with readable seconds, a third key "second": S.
{"hour": 7, "minute": 14, "second": 58}
